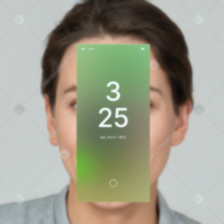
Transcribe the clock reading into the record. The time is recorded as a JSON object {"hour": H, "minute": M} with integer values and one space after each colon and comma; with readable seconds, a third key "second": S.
{"hour": 3, "minute": 25}
